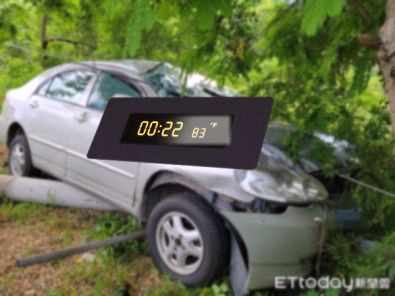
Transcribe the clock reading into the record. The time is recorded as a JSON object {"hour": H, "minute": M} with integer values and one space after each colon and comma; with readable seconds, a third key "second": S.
{"hour": 0, "minute": 22}
